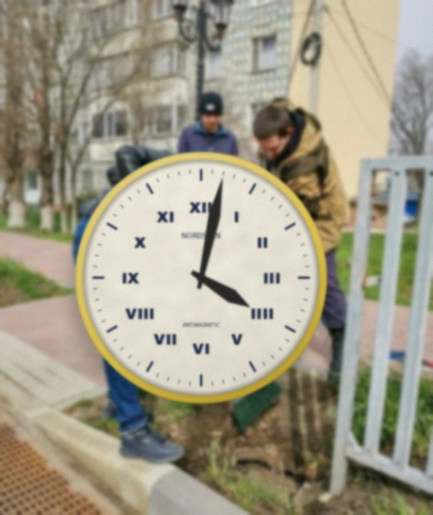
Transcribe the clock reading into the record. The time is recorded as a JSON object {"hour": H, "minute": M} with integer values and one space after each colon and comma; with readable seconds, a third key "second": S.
{"hour": 4, "minute": 2}
